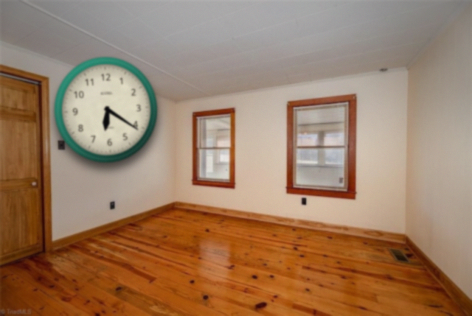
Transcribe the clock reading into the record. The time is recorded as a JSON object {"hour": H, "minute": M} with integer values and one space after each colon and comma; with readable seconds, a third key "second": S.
{"hour": 6, "minute": 21}
